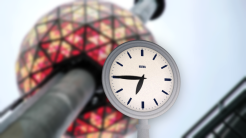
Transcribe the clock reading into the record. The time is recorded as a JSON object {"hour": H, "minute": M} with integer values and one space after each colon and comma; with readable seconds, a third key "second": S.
{"hour": 6, "minute": 45}
